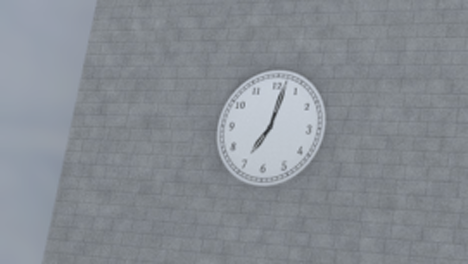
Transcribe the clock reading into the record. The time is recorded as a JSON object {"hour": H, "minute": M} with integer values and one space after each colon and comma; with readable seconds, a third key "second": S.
{"hour": 7, "minute": 2}
